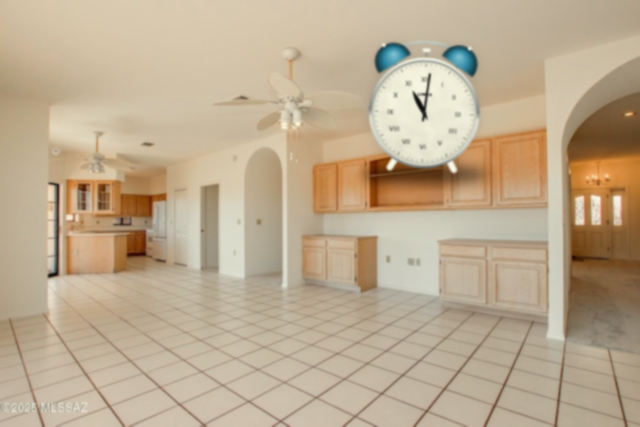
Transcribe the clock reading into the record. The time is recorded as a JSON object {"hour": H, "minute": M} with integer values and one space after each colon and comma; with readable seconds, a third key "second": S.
{"hour": 11, "minute": 1}
